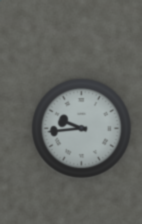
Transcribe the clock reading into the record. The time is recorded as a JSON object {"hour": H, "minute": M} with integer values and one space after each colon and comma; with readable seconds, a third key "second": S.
{"hour": 9, "minute": 44}
